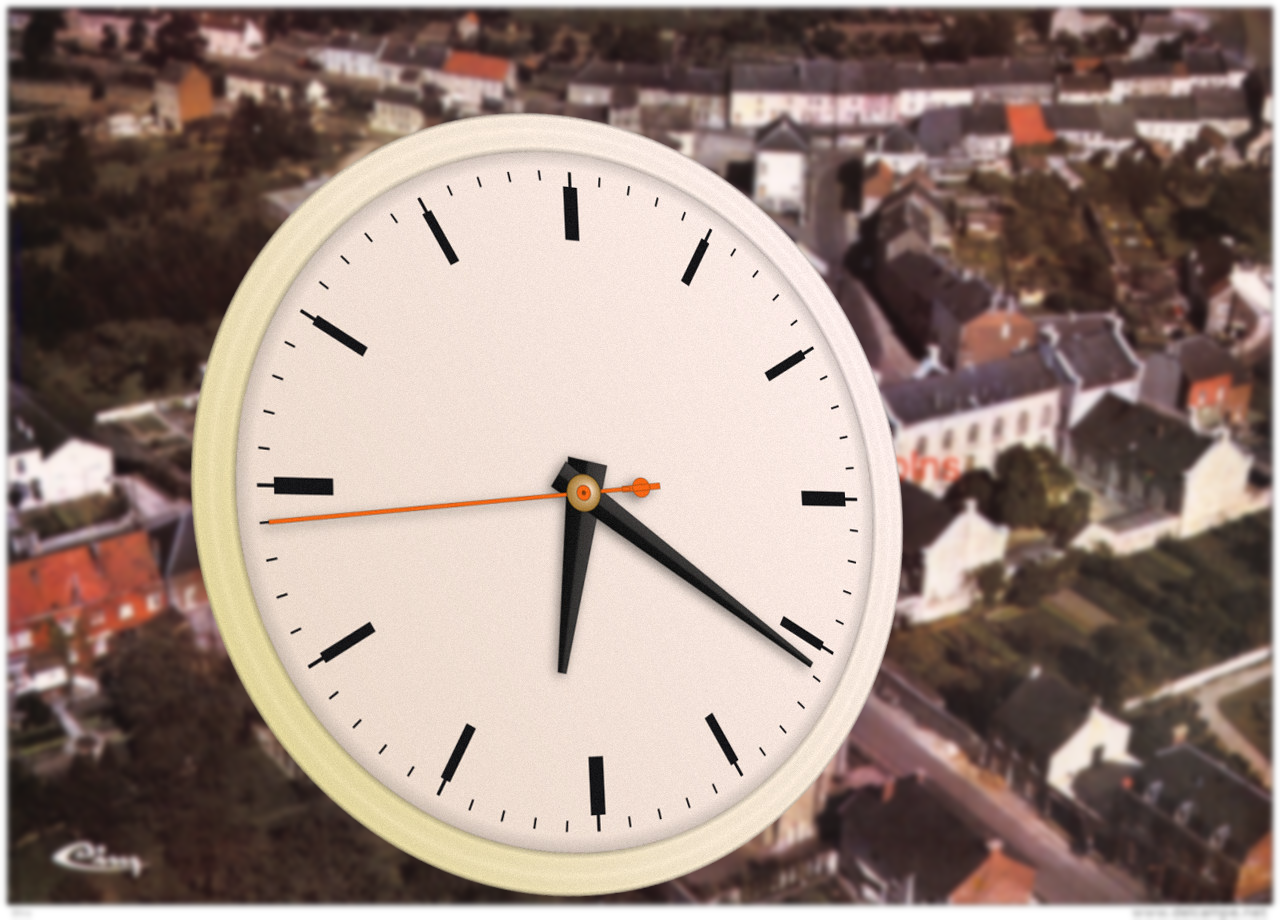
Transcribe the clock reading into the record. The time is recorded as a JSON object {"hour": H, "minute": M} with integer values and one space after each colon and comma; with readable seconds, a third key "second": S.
{"hour": 6, "minute": 20, "second": 44}
